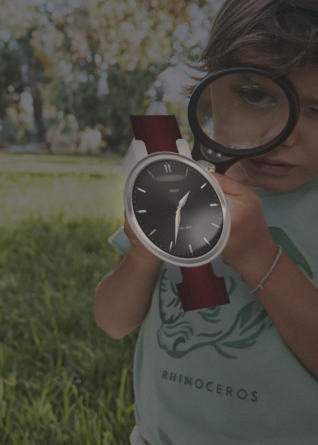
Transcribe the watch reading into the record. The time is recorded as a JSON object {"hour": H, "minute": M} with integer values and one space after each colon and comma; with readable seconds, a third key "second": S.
{"hour": 1, "minute": 34}
